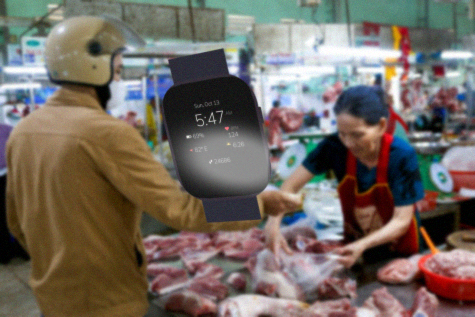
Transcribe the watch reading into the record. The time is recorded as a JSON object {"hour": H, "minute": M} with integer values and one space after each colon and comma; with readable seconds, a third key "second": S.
{"hour": 5, "minute": 47}
